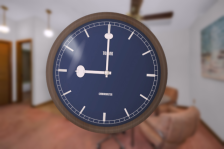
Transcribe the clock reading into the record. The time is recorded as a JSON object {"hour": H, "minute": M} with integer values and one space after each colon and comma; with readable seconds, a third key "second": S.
{"hour": 9, "minute": 0}
